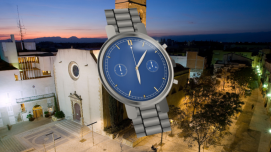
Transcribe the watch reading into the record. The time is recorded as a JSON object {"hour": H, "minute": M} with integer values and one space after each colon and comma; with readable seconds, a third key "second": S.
{"hour": 6, "minute": 7}
